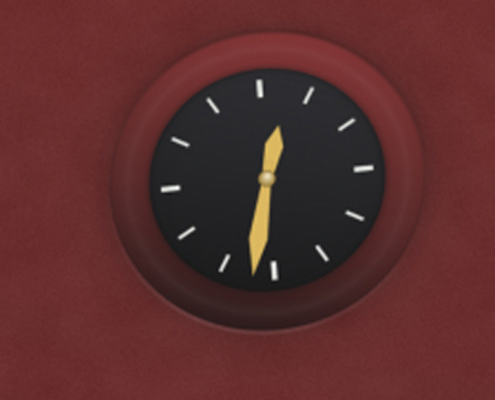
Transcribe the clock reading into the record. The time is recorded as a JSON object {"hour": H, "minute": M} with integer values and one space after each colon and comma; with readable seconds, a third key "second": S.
{"hour": 12, "minute": 32}
